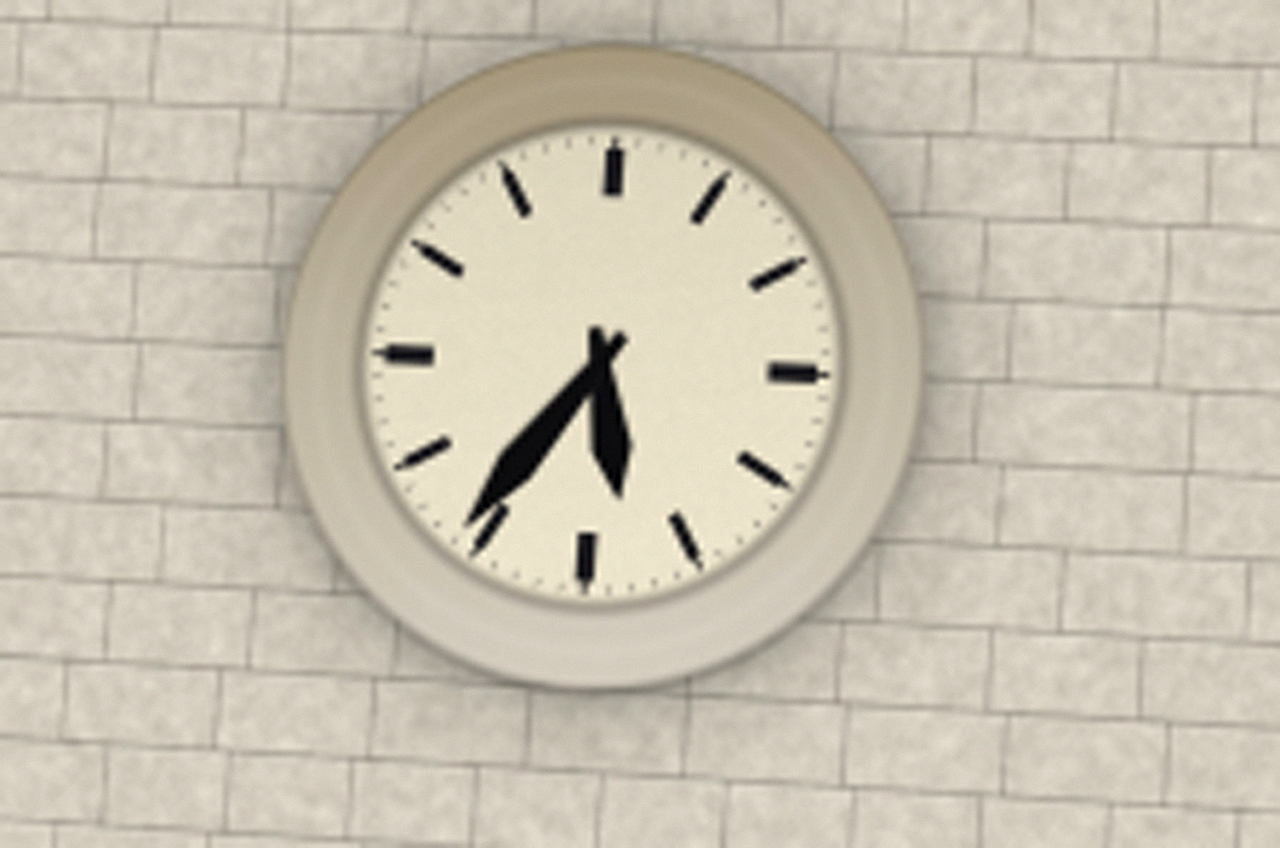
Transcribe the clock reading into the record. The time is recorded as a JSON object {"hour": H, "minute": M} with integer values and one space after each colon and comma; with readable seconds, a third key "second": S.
{"hour": 5, "minute": 36}
